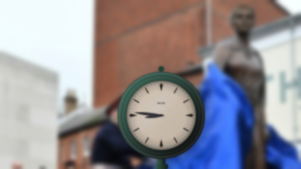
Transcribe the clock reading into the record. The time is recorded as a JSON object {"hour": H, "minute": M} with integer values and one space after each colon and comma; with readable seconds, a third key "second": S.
{"hour": 8, "minute": 46}
